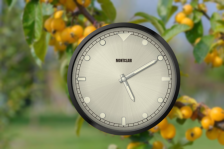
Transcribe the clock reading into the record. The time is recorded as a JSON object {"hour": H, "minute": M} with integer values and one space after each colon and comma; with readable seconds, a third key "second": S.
{"hour": 5, "minute": 10}
